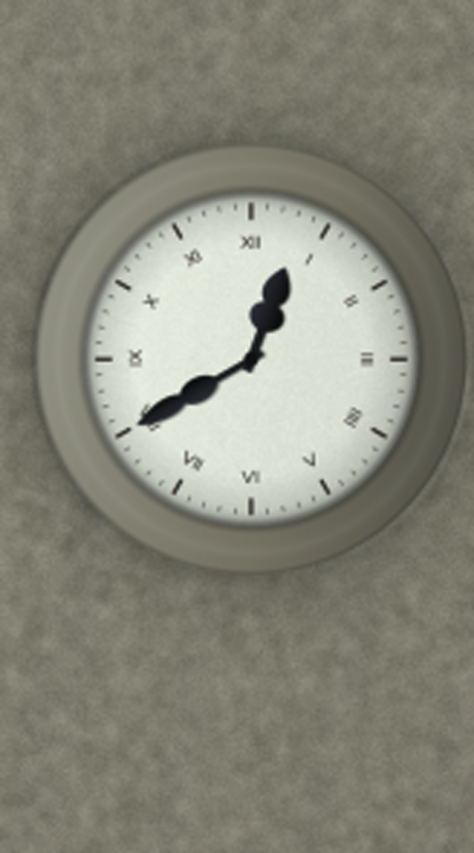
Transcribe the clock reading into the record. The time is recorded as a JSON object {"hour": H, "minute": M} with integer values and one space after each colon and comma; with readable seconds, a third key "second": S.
{"hour": 12, "minute": 40}
